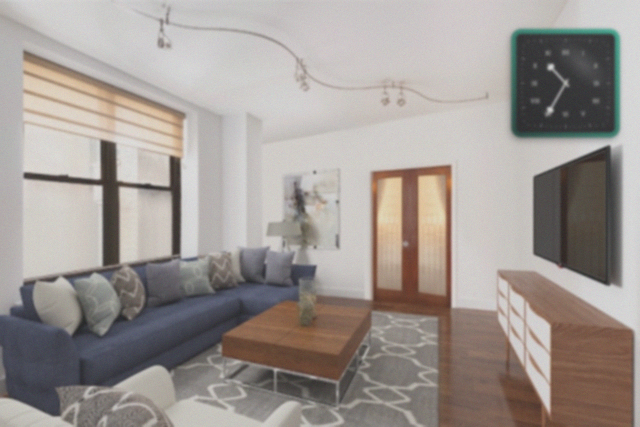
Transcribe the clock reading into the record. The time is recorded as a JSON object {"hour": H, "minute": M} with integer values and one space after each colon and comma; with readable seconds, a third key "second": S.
{"hour": 10, "minute": 35}
